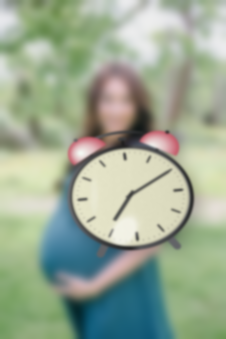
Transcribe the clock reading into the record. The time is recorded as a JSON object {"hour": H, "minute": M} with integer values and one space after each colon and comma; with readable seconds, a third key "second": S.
{"hour": 7, "minute": 10}
